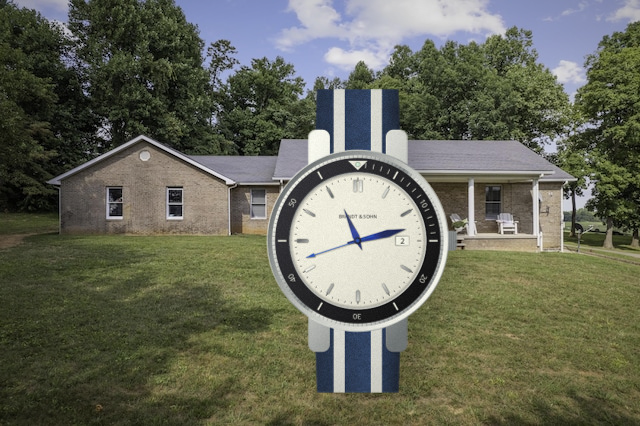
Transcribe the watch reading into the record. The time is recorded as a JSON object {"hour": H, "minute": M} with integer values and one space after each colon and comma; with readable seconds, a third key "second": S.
{"hour": 11, "minute": 12, "second": 42}
